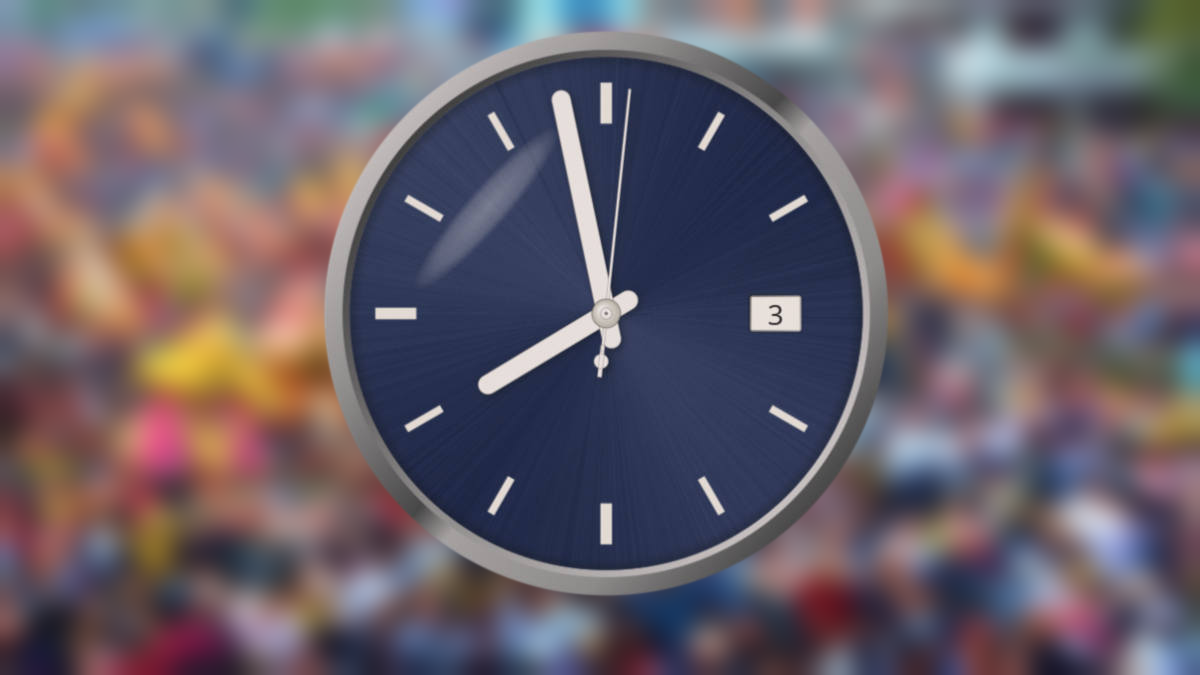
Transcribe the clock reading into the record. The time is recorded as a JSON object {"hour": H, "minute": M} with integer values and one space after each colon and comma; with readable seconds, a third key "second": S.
{"hour": 7, "minute": 58, "second": 1}
